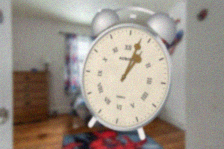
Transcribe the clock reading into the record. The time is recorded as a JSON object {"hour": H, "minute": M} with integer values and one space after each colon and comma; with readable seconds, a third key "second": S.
{"hour": 1, "minute": 3}
